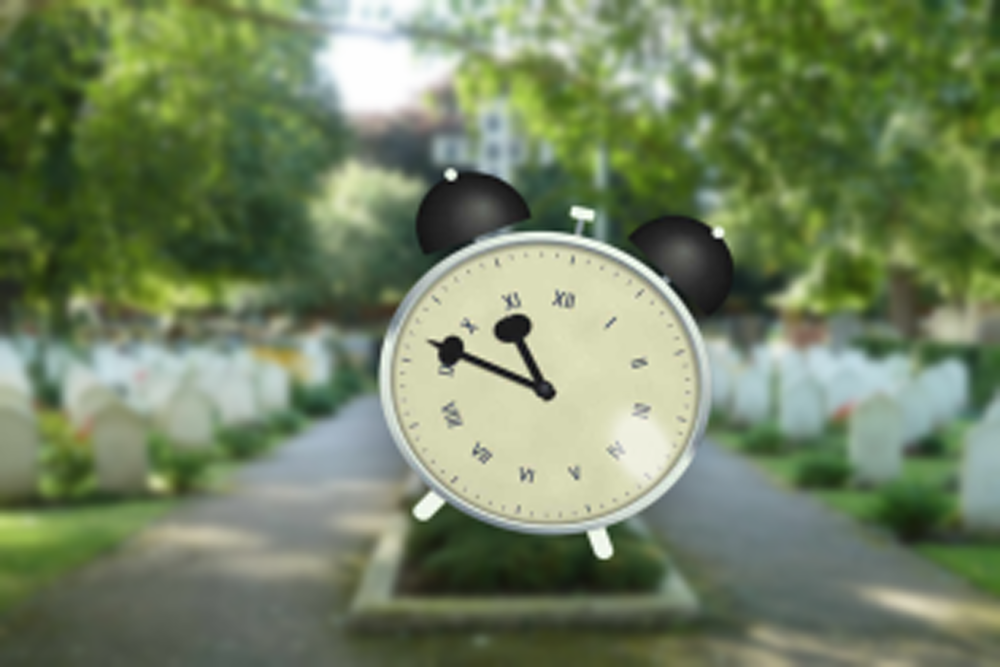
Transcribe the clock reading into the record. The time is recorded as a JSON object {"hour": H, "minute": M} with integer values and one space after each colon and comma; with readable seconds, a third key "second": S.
{"hour": 10, "minute": 47}
